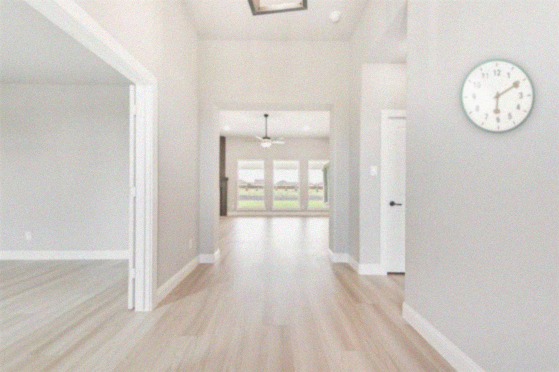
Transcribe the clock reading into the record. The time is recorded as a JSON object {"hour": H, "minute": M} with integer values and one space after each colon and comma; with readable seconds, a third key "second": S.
{"hour": 6, "minute": 10}
